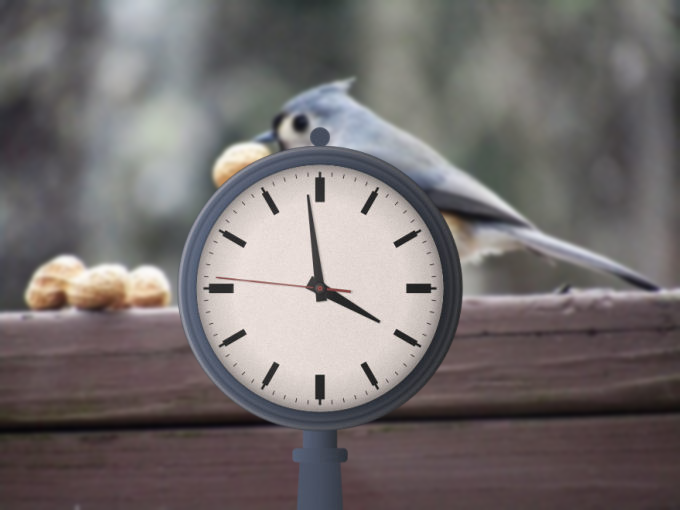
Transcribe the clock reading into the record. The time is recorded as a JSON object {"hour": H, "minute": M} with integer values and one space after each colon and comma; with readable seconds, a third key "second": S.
{"hour": 3, "minute": 58, "second": 46}
